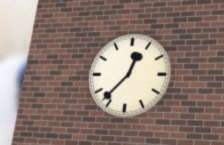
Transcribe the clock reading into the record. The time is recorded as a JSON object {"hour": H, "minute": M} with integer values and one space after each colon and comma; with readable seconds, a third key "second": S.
{"hour": 12, "minute": 37}
